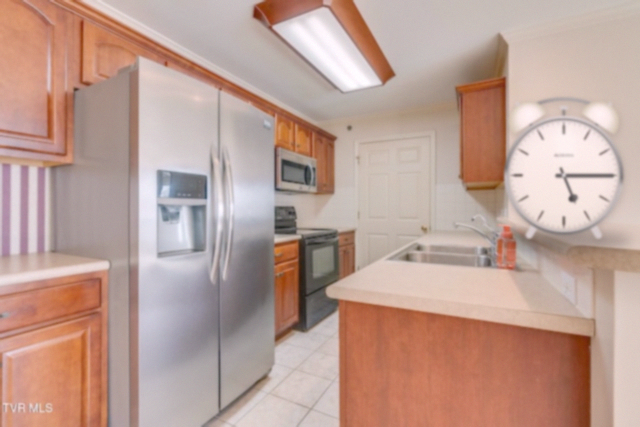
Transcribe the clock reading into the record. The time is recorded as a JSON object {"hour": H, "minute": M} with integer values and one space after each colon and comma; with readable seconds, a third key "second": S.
{"hour": 5, "minute": 15}
